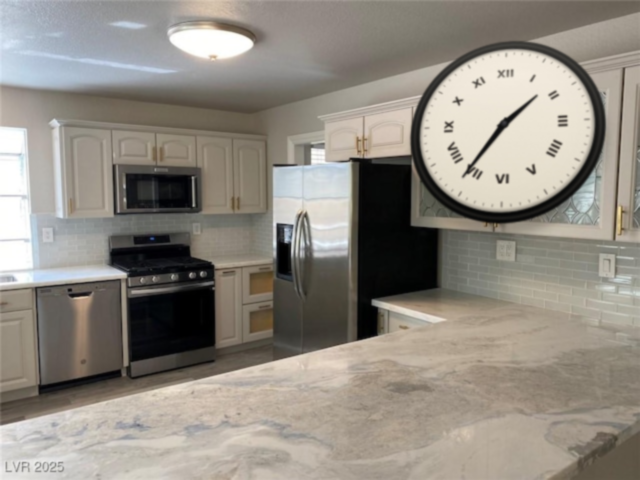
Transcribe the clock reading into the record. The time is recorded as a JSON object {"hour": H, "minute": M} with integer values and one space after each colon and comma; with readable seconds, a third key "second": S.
{"hour": 1, "minute": 36}
